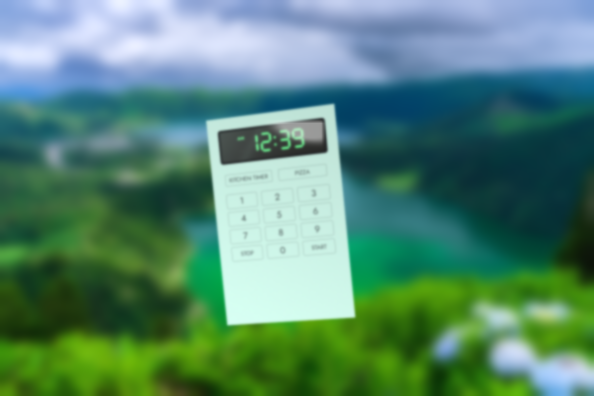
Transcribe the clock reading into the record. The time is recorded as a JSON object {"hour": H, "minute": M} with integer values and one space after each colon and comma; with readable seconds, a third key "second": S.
{"hour": 12, "minute": 39}
